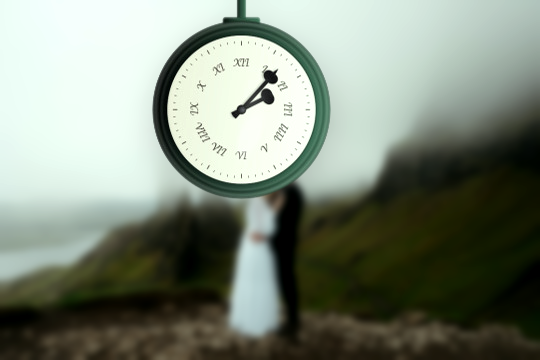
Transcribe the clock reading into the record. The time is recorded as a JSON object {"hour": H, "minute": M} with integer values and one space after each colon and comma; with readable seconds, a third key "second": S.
{"hour": 2, "minute": 7}
